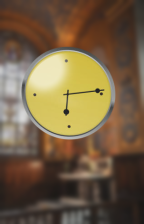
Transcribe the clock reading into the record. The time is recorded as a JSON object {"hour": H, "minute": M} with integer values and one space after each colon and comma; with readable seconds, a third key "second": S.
{"hour": 6, "minute": 14}
